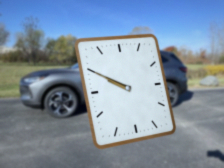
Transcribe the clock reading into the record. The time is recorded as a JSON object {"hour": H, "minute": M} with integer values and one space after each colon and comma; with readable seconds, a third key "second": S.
{"hour": 9, "minute": 50}
